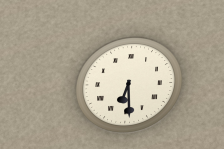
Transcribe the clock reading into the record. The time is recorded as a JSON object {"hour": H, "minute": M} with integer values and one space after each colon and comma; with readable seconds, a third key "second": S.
{"hour": 6, "minute": 29}
